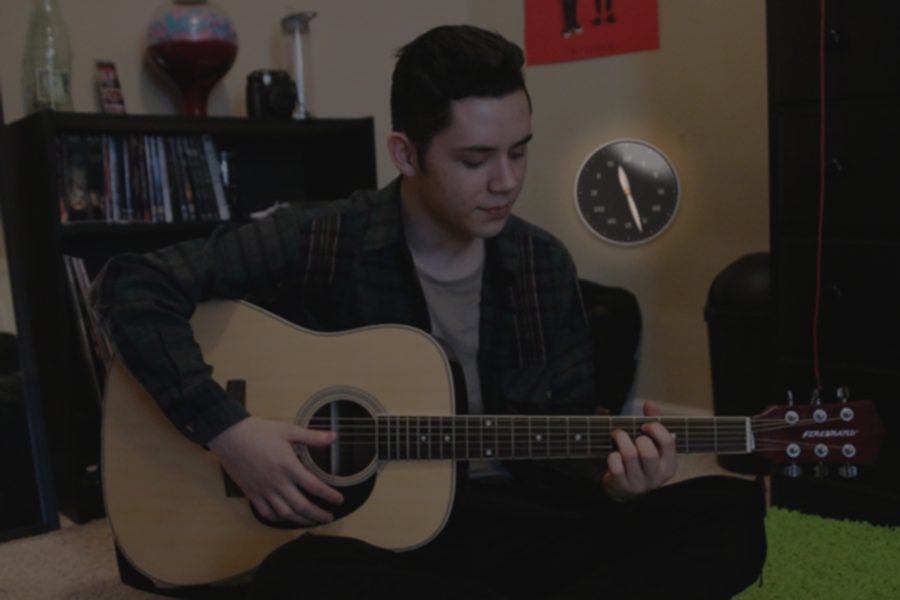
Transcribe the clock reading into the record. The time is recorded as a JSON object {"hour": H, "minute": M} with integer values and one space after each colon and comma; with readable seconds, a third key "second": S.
{"hour": 11, "minute": 27}
